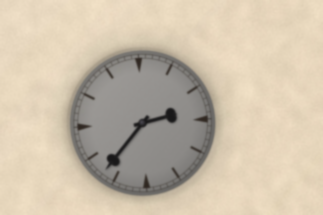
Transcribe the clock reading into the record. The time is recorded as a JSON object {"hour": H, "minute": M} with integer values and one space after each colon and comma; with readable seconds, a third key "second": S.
{"hour": 2, "minute": 37}
